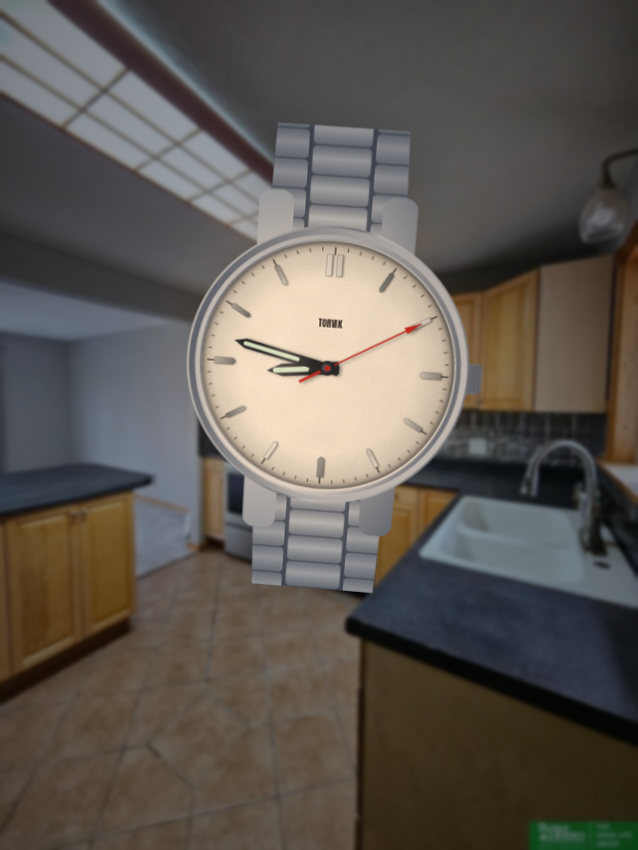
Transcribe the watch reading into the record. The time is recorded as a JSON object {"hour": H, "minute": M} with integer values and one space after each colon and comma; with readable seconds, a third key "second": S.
{"hour": 8, "minute": 47, "second": 10}
